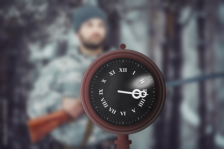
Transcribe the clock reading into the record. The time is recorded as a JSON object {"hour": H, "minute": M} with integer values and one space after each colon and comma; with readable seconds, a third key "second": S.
{"hour": 3, "minute": 16}
